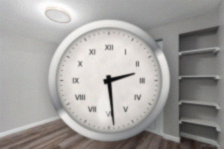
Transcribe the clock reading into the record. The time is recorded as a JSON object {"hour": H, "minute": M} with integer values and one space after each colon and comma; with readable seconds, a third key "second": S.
{"hour": 2, "minute": 29}
